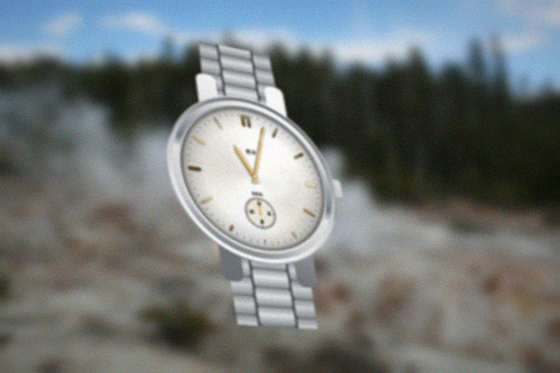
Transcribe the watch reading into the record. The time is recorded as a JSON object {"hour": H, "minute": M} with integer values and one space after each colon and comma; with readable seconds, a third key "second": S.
{"hour": 11, "minute": 3}
